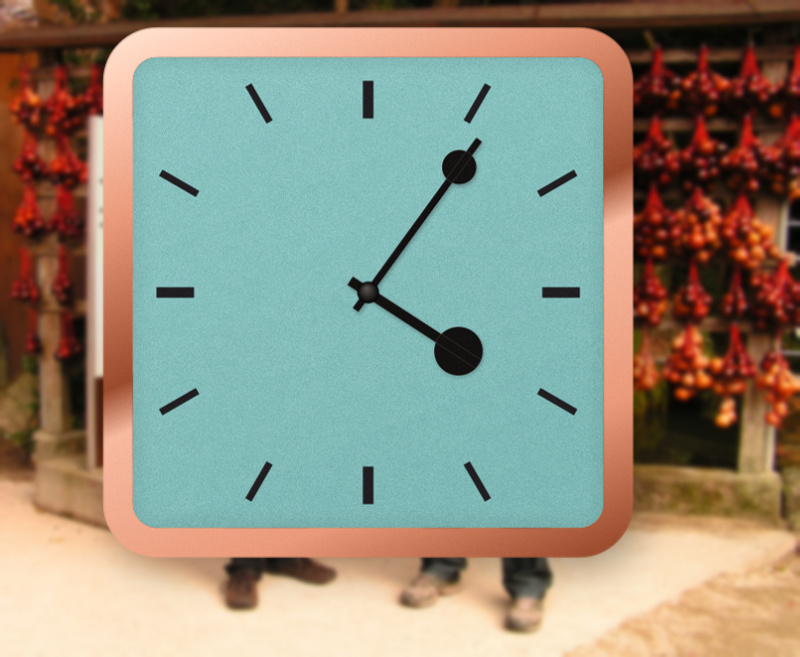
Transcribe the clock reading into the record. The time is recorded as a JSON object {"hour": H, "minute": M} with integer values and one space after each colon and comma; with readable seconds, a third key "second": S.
{"hour": 4, "minute": 6}
